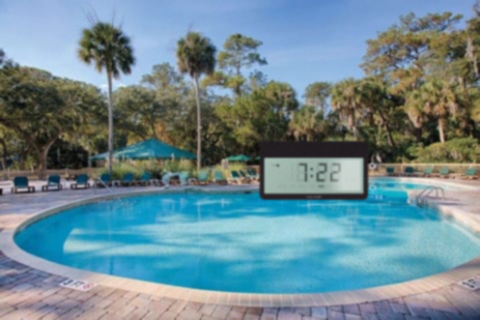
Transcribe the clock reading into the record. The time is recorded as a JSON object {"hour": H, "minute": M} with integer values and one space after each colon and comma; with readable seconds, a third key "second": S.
{"hour": 7, "minute": 22}
